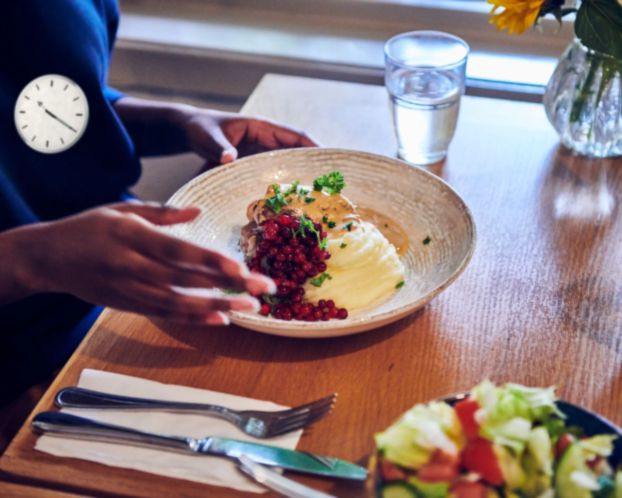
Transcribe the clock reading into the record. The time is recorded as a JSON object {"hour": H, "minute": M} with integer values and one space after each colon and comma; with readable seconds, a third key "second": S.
{"hour": 10, "minute": 20}
